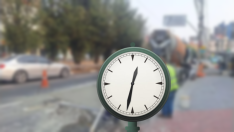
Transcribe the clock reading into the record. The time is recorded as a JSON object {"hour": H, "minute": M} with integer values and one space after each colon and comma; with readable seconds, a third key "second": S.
{"hour": 12, "minute": 32}
